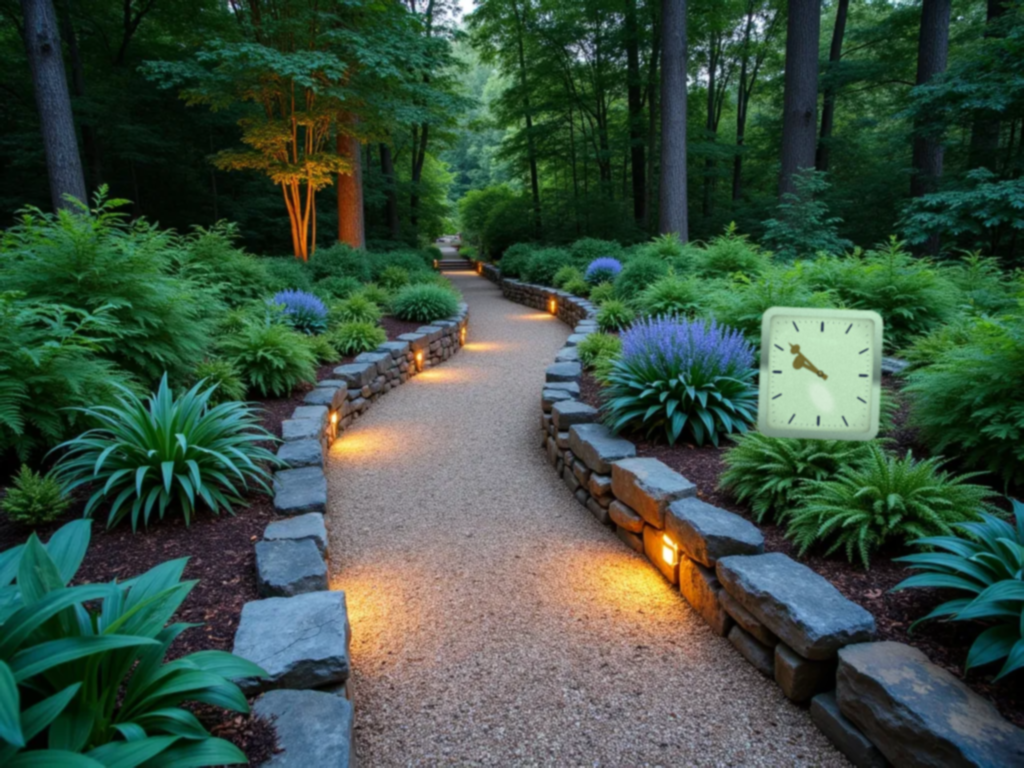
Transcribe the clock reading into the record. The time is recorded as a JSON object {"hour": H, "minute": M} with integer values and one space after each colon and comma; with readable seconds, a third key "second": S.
{"hour": 9, "minute": 52}
